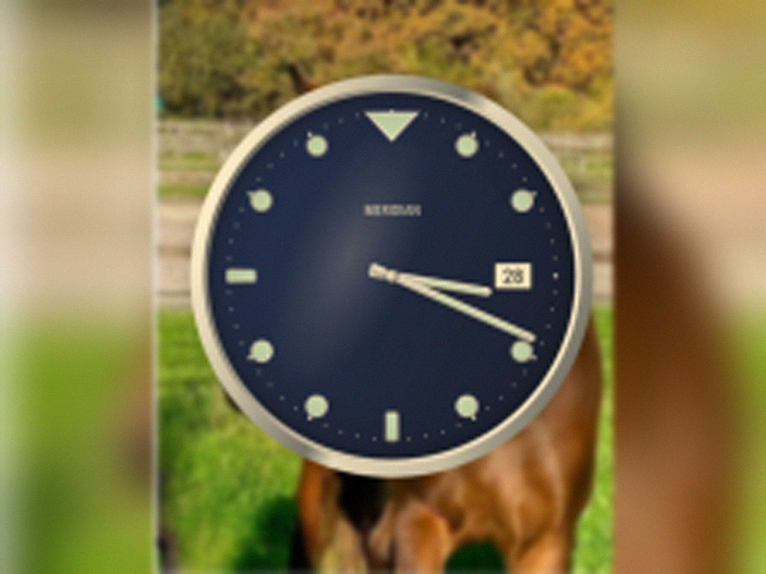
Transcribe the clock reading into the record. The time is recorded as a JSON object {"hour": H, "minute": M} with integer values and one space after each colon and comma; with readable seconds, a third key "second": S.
{"hour": 3, "minute": 19}
